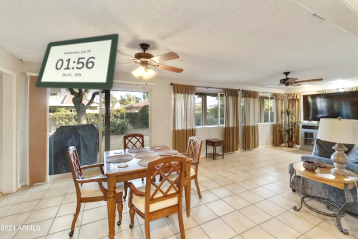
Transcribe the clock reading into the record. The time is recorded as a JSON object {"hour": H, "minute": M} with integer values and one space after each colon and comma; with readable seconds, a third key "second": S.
{"hour": 1, "minute": 56}
